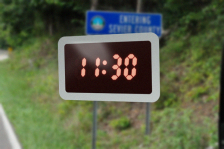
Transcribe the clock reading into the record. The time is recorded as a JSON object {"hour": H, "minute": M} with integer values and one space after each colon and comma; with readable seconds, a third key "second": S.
{"hour": 11, "minute": 30}
